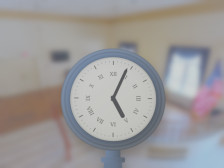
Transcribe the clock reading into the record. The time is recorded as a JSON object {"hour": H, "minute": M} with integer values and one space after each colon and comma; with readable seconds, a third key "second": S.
{"hour": 5, "minute": 4}
